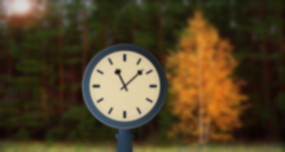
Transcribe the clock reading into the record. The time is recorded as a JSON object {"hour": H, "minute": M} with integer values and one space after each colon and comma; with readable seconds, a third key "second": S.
{"hour": 11, "minute": 8}
